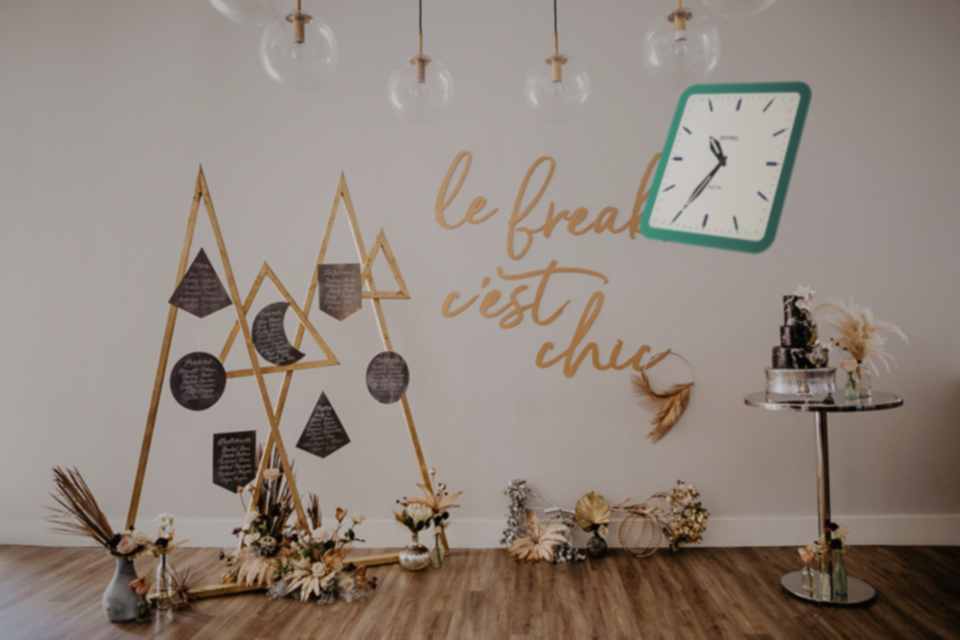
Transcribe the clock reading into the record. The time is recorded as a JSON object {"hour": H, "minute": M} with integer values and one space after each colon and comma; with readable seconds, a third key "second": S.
{"hour": 10, "minute": 35}
